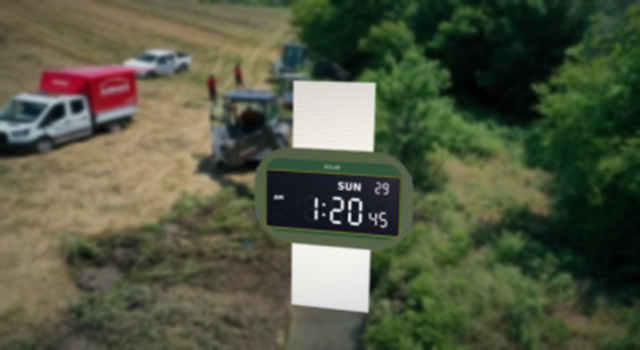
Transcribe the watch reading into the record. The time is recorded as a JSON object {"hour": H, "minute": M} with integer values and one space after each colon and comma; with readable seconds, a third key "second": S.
{"hour": 1, "minute": 20, "second": 45}
